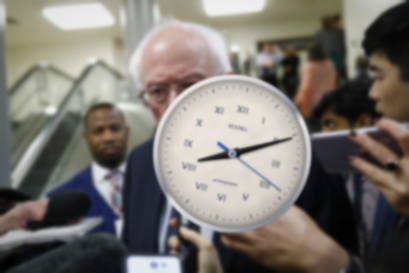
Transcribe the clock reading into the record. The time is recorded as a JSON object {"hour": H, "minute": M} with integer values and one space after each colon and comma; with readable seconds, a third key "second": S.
{"hour": 8, "minute": 10, "second": 19}
